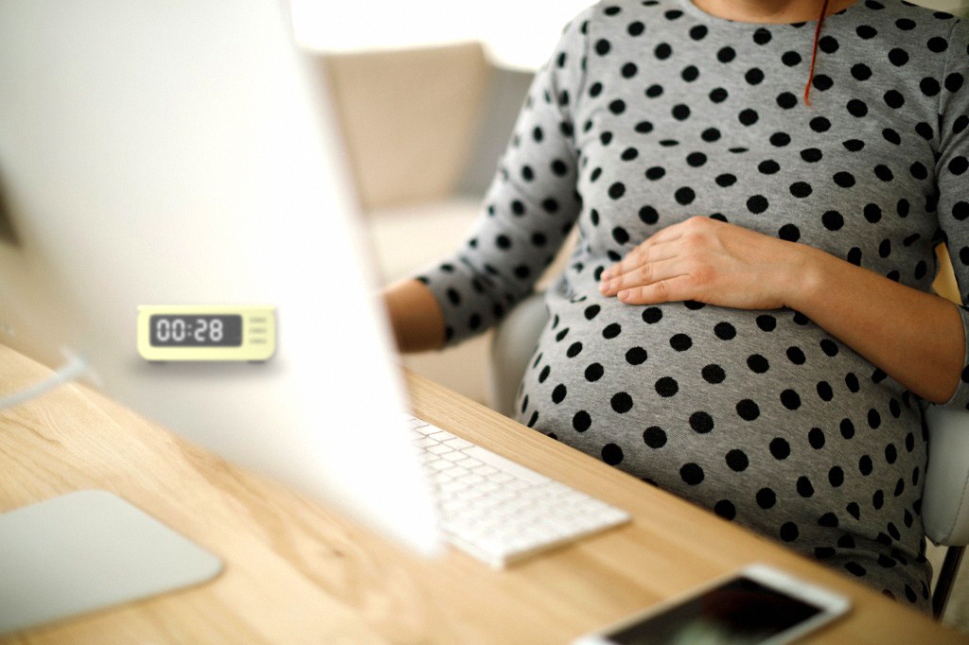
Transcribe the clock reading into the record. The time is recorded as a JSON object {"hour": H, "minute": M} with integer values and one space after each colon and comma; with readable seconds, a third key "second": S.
{"hour": 0, "minute": 28}
